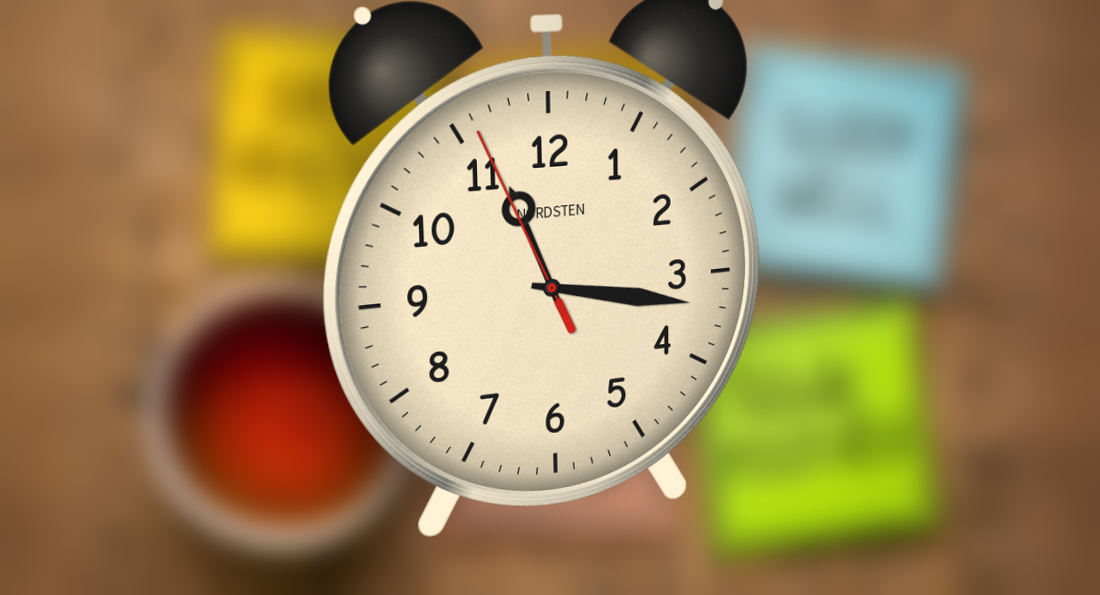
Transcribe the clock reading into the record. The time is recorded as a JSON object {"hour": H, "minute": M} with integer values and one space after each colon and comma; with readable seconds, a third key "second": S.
{"hour": 11, "minute": 16, "second": 56}
